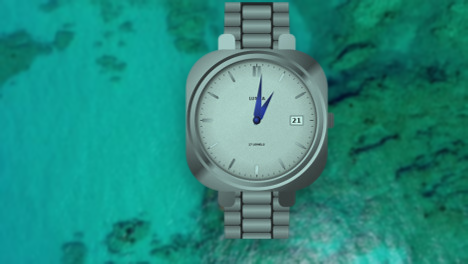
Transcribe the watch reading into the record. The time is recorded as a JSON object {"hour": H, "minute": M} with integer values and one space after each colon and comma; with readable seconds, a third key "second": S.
{"hour": 1, "minute": 1}
